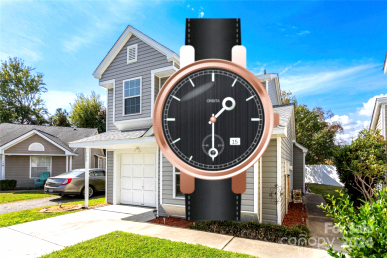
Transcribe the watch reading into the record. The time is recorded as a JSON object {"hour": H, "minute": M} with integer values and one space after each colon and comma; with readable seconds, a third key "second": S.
{"hour": 1, "minute": 30}
